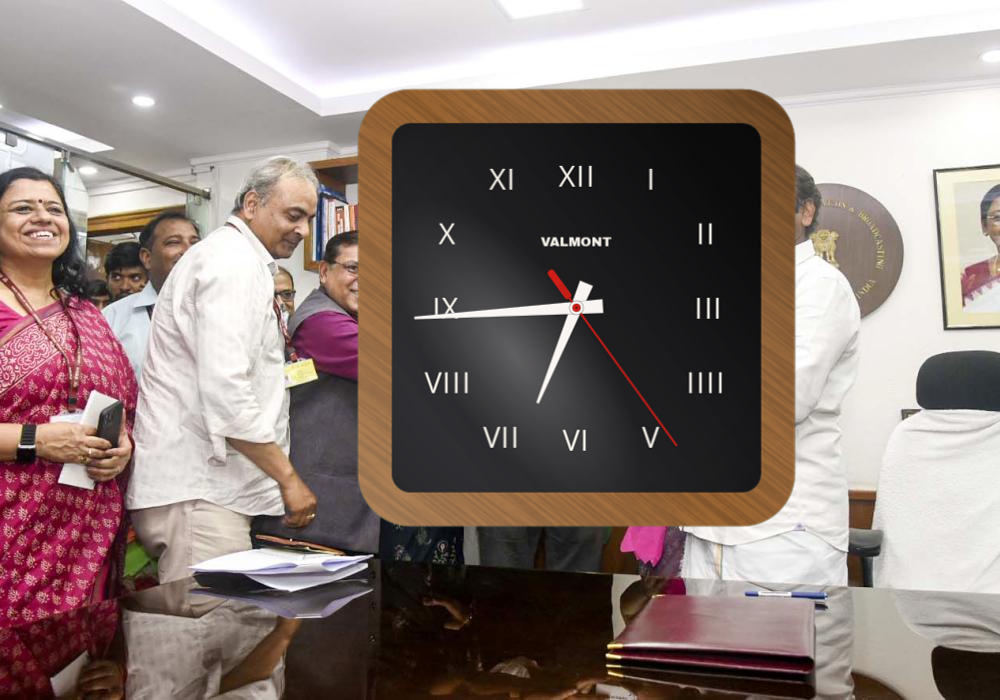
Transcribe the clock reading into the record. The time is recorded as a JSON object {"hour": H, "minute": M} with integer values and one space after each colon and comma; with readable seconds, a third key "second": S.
{"hour": 6, "minute": 44, "second": 24}
